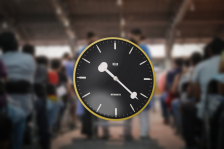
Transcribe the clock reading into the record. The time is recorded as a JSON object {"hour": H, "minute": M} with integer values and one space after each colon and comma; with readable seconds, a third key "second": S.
{"hour": 10, "minute": 22}
